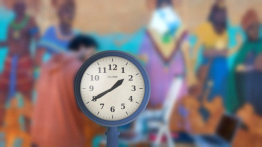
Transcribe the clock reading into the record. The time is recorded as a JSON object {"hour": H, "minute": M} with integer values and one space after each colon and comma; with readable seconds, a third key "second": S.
{"hour": 1, "minute": 40}
